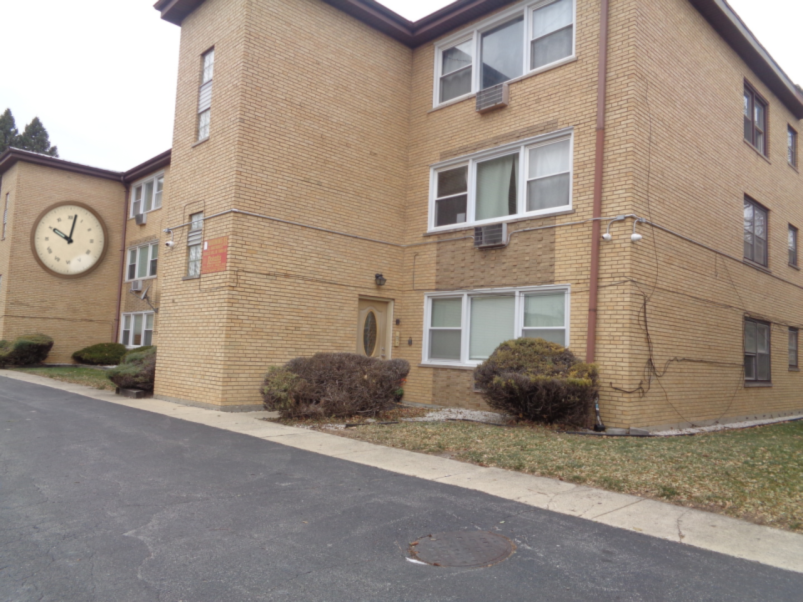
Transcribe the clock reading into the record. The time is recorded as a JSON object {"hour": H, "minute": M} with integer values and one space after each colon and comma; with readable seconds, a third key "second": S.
{"hour": 10, "minute": 2}
